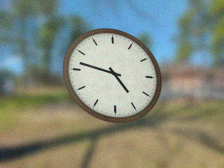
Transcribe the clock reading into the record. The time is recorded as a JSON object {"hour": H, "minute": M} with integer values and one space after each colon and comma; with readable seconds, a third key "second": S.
{"hour": 4, "minute": 47}
